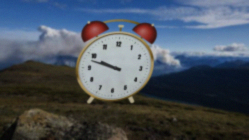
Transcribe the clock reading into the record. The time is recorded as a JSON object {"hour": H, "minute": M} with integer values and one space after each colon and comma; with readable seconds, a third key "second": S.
{"hour": 9, "minute": 48}
